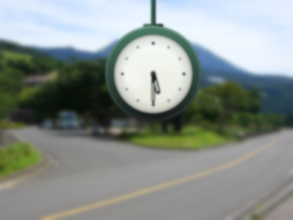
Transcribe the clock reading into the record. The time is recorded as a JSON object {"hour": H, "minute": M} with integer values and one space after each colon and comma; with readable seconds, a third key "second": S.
{"hour": 5, "minute": 30}
